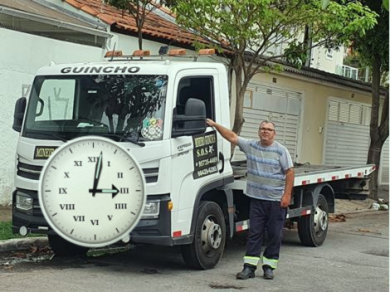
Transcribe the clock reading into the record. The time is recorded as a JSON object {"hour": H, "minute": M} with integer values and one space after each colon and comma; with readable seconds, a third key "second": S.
{"hour": 3, "minute": 2}
